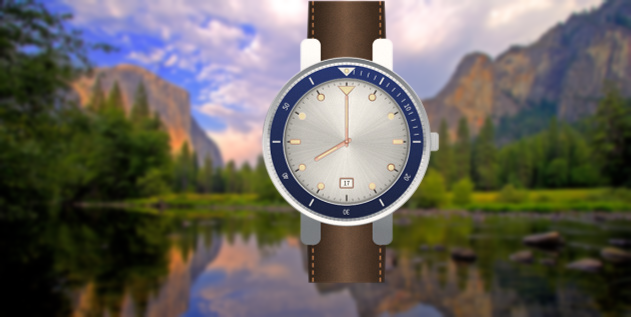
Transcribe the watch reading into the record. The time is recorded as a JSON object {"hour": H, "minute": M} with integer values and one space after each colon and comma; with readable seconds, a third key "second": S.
{"hour": 8, "minute": 0}
